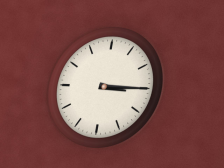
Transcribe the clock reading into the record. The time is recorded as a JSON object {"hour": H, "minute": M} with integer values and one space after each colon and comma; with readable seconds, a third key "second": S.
{"hour": 3, "minute": 15}
